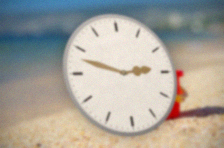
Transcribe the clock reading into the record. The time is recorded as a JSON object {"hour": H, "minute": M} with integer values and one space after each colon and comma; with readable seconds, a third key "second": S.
{"hour": 2, "minute": 48}
